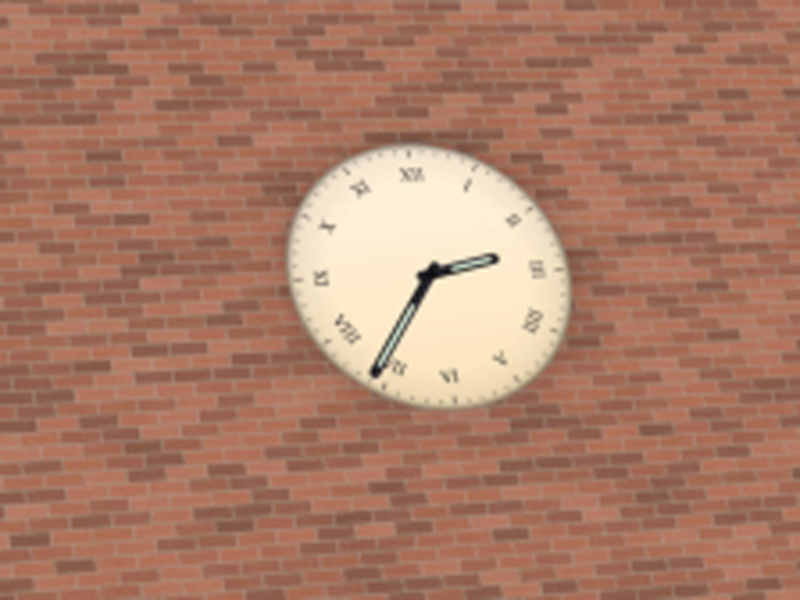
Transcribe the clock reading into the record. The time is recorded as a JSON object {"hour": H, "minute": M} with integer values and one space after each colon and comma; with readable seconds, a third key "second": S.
{"hour": 2, "minute": 36}
